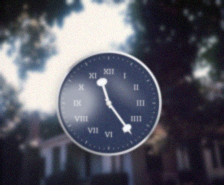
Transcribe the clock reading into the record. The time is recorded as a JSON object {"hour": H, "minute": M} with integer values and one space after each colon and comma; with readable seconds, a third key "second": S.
{"hour": 11, "minute": 24}
